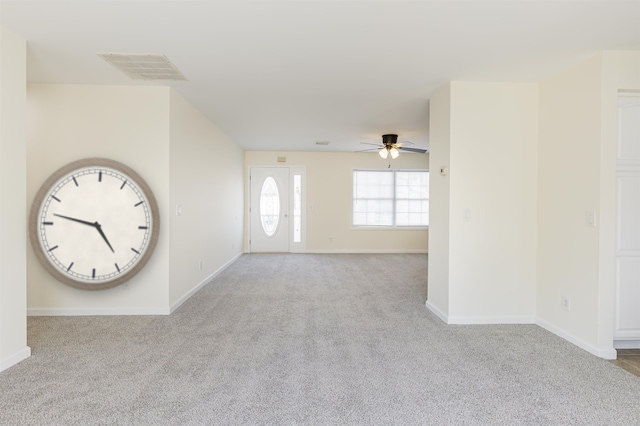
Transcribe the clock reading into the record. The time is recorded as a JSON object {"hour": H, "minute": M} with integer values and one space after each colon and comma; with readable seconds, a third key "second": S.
{"hour": 4, "minute": 47}
